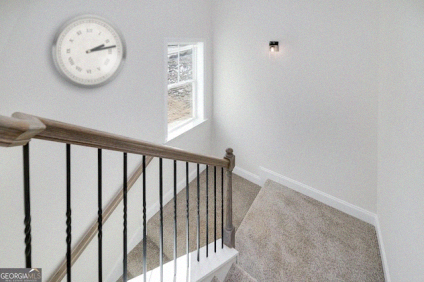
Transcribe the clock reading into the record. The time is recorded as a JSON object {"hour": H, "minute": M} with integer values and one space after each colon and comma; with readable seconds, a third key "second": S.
{"hour": 2, "minute": 13}
